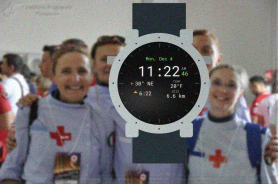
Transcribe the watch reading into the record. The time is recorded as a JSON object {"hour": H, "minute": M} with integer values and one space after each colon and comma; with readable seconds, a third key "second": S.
{"hour": 11, "minute": 22}
